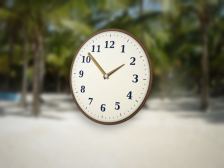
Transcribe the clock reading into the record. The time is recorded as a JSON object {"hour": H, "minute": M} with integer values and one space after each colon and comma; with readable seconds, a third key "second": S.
{"hour": 1, "minute": 52}
